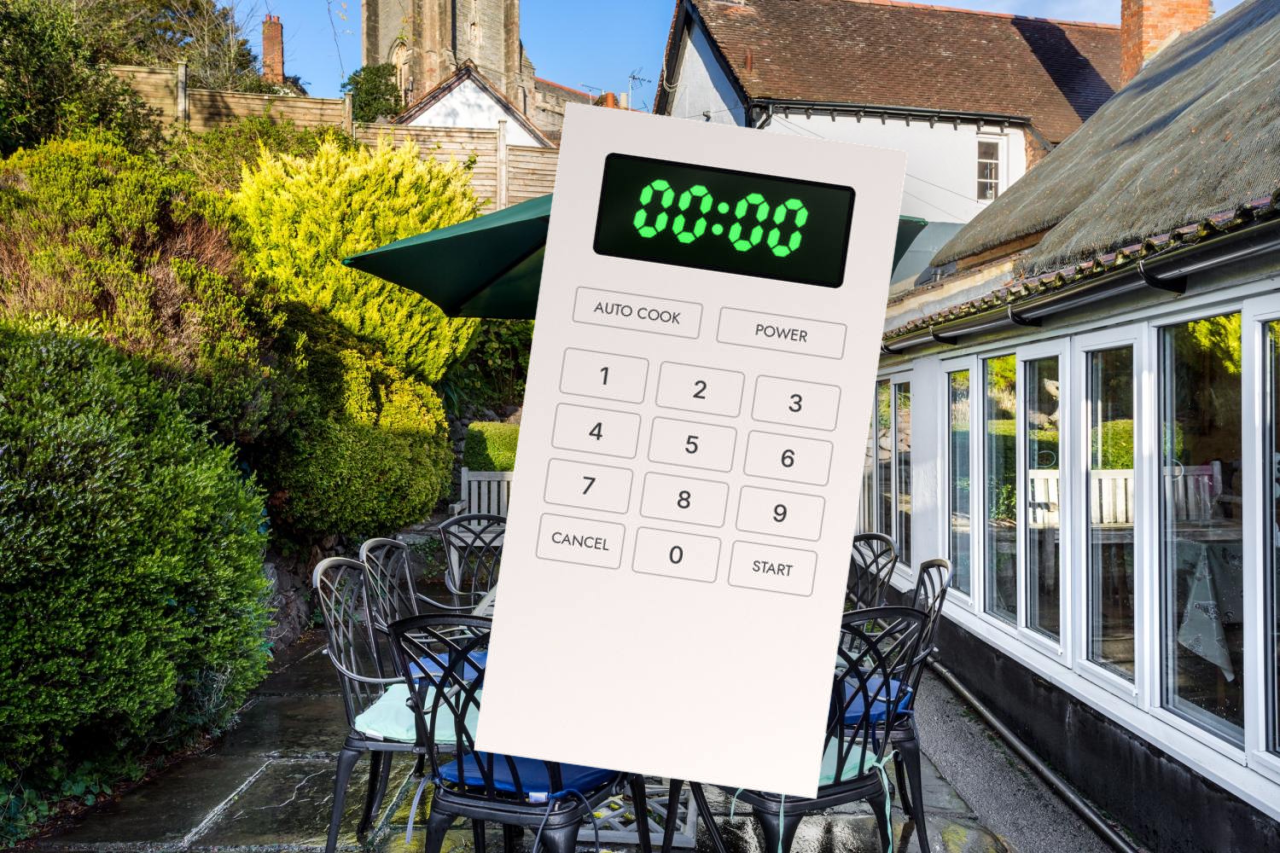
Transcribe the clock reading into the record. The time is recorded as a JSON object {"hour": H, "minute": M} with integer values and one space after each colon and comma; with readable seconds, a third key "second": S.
{"hour": 0, "minute": 0}
